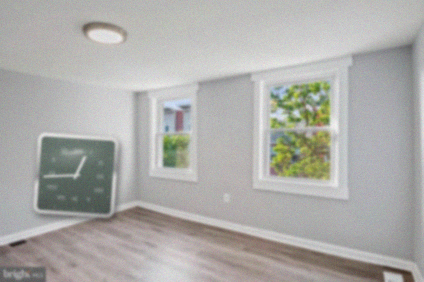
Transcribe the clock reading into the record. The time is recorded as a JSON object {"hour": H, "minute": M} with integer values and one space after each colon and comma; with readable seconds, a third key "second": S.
{"hour": 12, "minute": 44}
